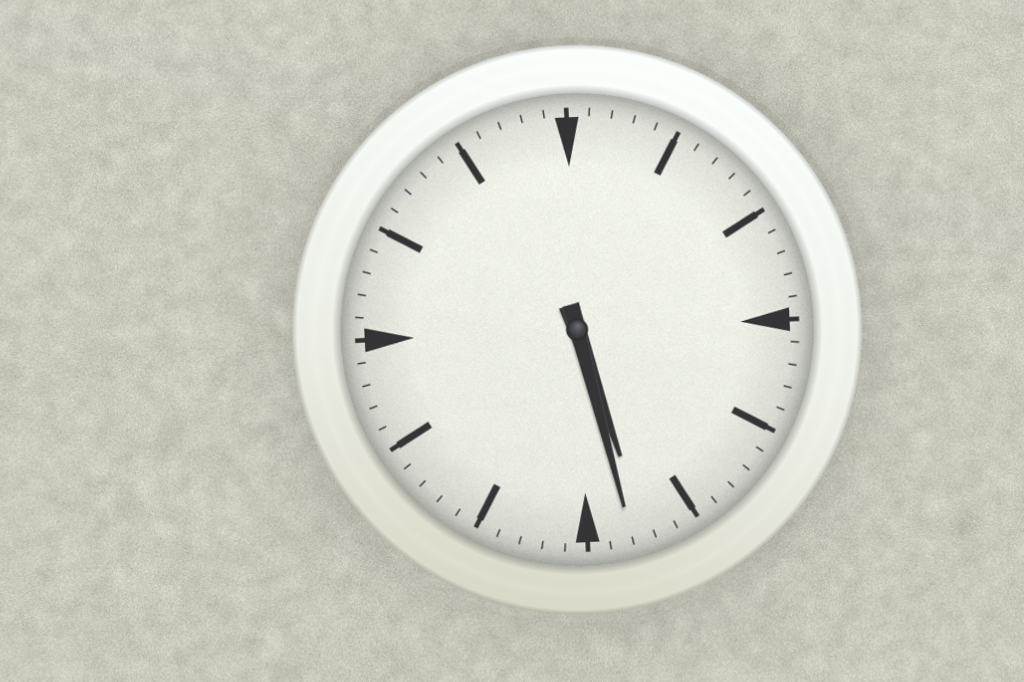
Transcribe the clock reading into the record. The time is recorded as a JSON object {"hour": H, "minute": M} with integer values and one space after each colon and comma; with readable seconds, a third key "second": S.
{"hour": 5, "minute": 28}
